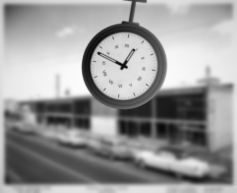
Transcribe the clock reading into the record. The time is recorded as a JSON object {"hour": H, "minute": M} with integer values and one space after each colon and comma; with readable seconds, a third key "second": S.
{"hour": 12, "minute": 48}
